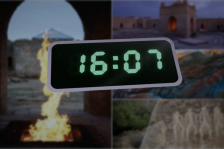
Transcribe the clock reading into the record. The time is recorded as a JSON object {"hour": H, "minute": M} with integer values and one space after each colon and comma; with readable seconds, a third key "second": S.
{"hour": 16, "minute": 7}
